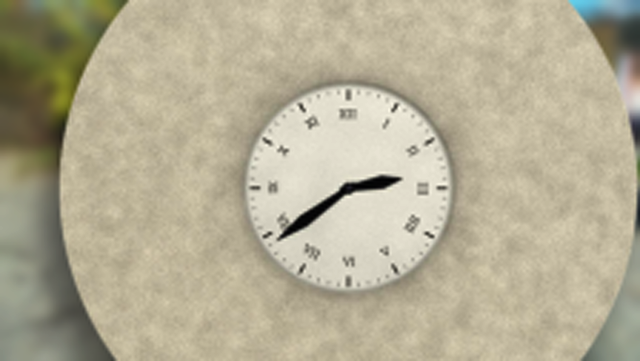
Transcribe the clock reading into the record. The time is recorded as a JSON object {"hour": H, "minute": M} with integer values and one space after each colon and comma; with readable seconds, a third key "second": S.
{"hour": 2, "minute": 39}
